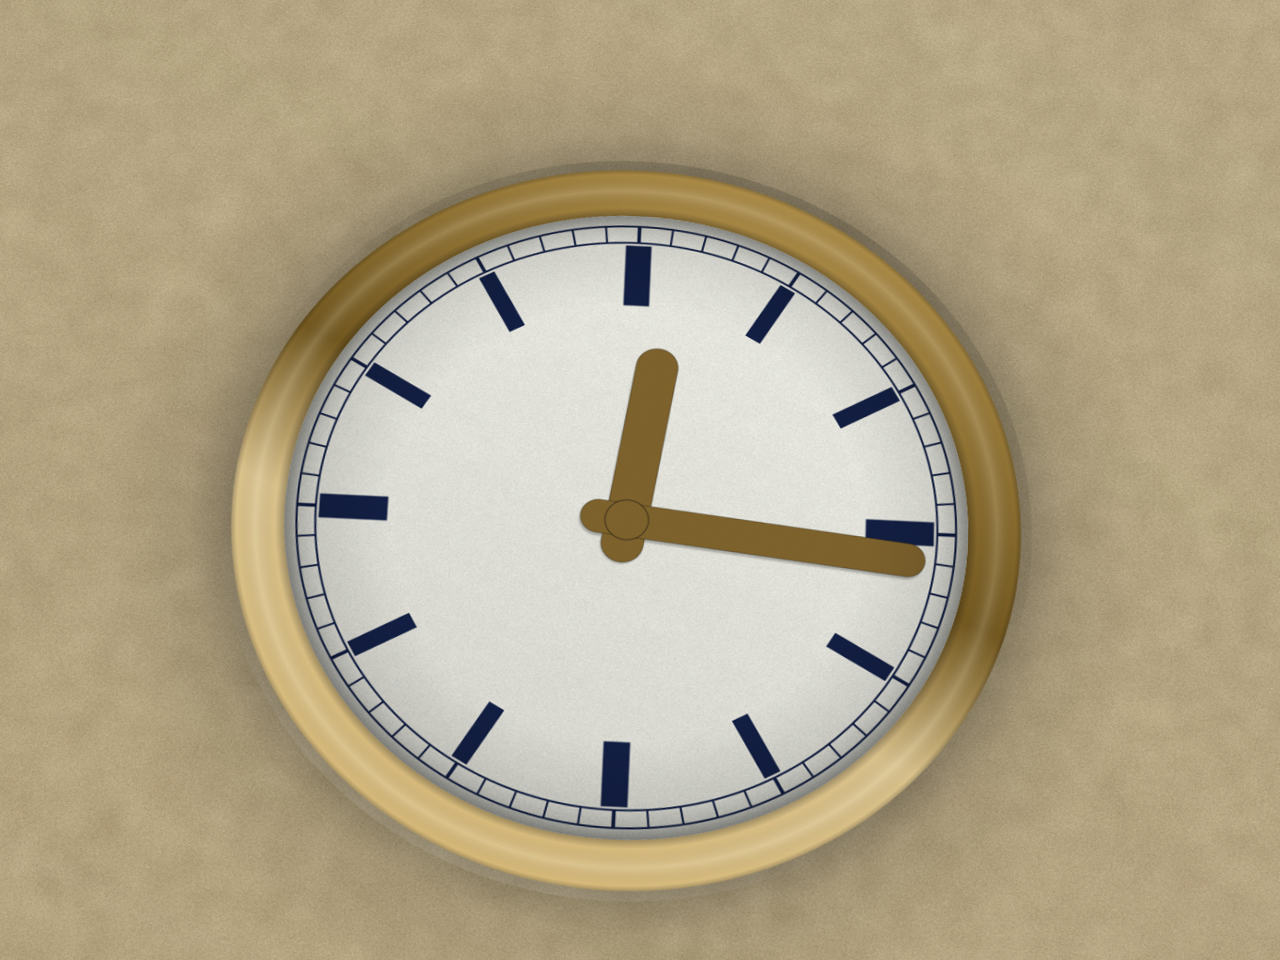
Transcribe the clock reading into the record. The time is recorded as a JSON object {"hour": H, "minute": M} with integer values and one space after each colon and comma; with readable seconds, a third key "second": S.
{"hour": 12, "minute": 16}
